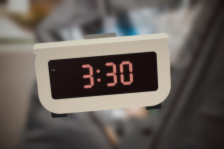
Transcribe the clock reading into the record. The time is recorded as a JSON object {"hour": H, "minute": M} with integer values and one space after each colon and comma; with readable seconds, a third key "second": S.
{"hour": 3, "minute": 30}
